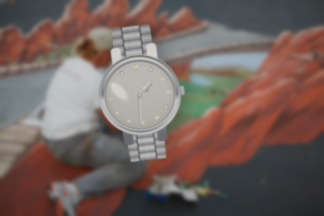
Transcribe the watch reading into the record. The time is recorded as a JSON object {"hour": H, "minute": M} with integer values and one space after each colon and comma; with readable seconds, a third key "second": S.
{"hour": 1, "minute": 31}
